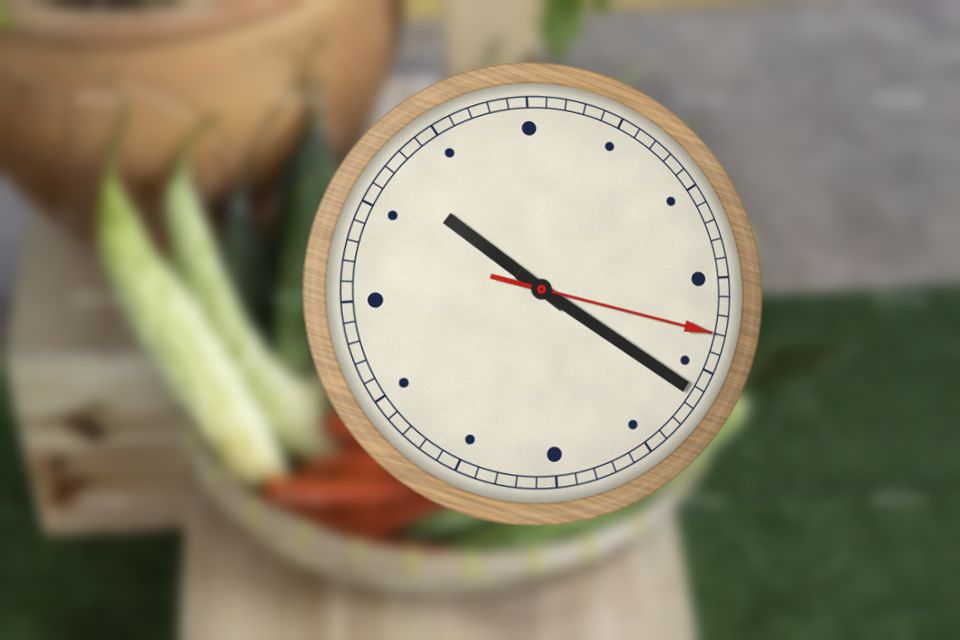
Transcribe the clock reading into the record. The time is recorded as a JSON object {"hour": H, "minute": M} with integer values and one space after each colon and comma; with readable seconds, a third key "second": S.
{"hour": 10, "minute": 21, "second": 18}
